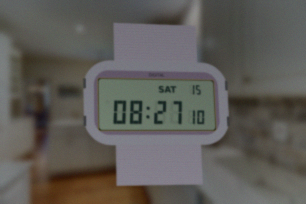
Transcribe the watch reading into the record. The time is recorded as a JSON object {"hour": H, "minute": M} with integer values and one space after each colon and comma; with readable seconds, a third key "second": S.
{"hour": 8, "minute": 27, "second": 10}
